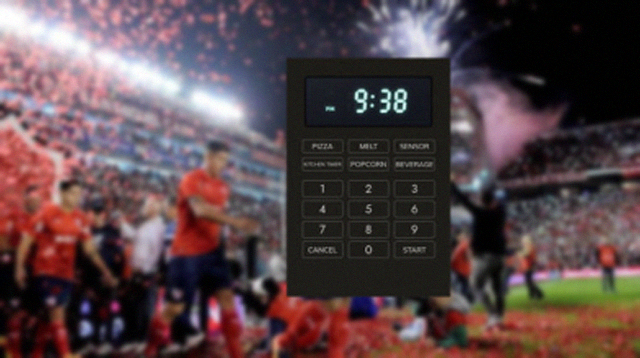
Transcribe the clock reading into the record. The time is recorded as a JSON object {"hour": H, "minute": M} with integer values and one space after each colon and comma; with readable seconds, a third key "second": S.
{"hour": 9, "minute": 38}
